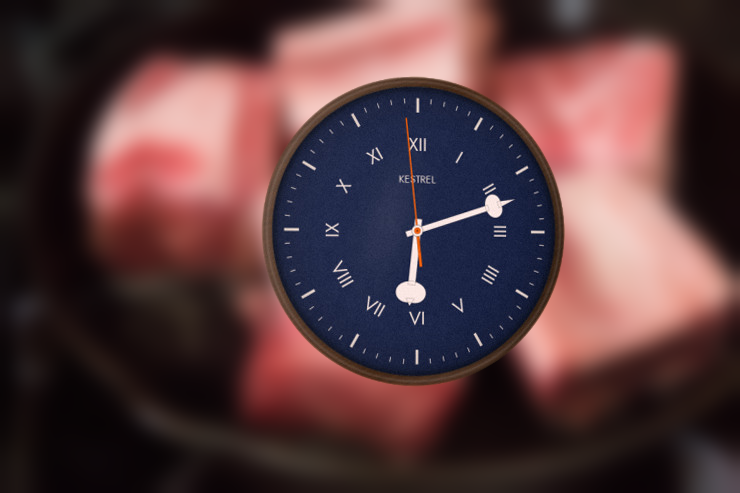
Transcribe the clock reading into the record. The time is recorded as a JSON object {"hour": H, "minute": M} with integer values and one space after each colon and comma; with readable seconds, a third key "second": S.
{"hour": 6, "minute": 11, "second": 59}
